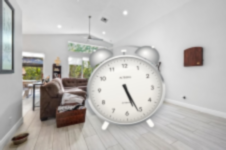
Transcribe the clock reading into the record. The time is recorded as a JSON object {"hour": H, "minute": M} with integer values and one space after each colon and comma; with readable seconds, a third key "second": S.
{"hour": 5, "minute": 26}
